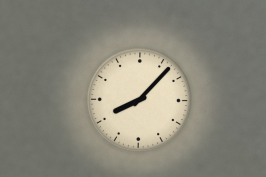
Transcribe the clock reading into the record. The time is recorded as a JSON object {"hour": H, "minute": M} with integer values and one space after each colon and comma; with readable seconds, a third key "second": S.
{"hour": 8, "minute": 7}
